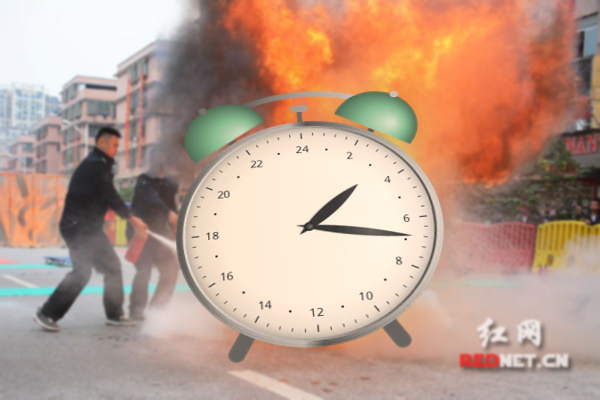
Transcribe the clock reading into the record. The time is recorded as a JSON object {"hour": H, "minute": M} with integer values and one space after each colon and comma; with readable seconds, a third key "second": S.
{"hour": 3, "minute": 17}
